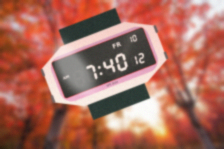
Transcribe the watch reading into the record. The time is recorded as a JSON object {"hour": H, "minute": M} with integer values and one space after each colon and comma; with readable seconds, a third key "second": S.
{"hour": 7, "minute": 40, "second": 12}
